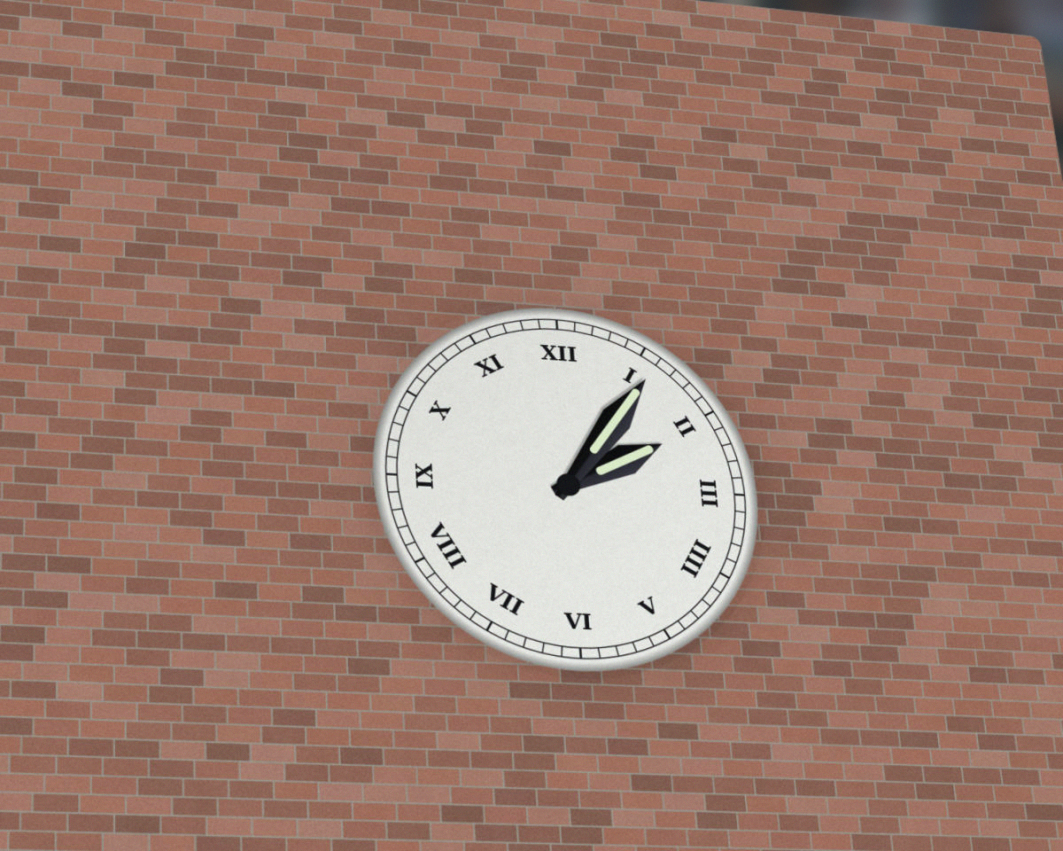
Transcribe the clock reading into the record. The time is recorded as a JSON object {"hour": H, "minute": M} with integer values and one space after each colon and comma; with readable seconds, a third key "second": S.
{"hour": 2, "minute": 6}
